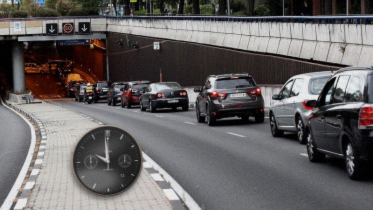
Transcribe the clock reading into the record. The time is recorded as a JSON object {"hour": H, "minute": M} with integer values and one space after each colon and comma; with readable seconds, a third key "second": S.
{"hour": 9, "minute": 59}
